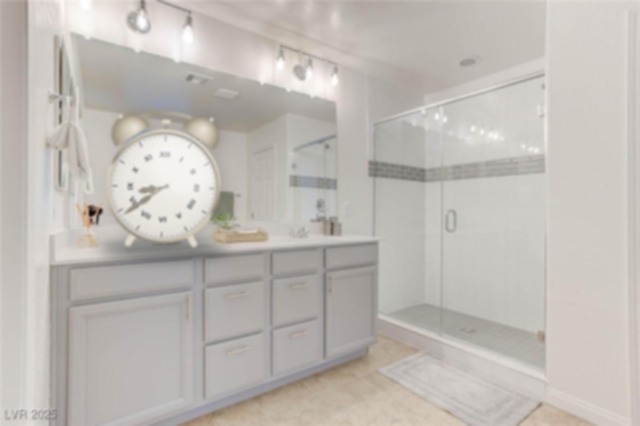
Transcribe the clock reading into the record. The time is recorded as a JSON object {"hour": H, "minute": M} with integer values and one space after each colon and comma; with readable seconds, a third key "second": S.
{"hour": 8, "minute": 39}
